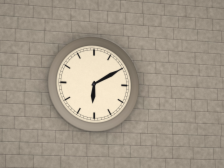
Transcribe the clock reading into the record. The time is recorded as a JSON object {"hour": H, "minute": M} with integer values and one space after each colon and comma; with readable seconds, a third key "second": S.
{"hour": 6, "minute": 10}
